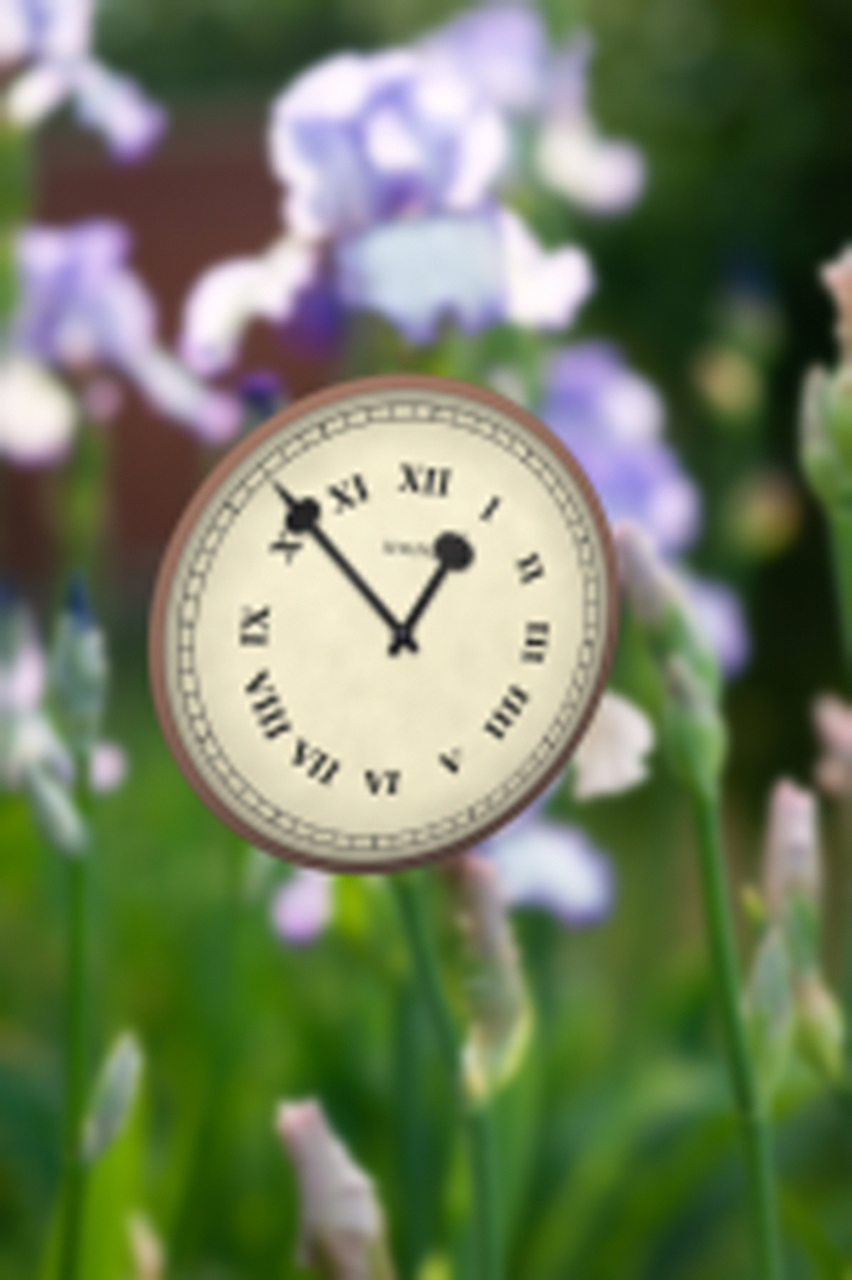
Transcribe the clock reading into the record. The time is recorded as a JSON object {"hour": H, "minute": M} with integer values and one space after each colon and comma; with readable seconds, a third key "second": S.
{"hour": 12, "minute": 52}
